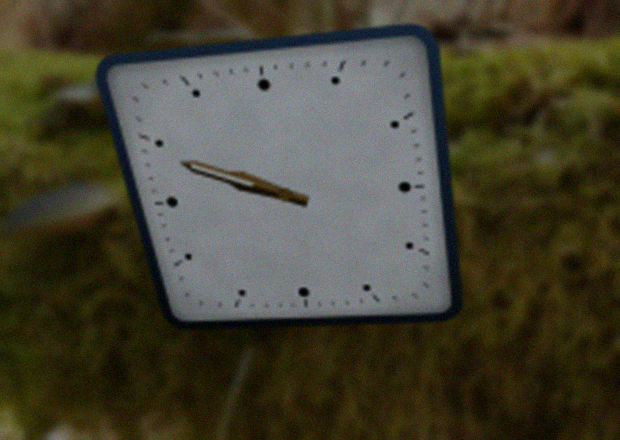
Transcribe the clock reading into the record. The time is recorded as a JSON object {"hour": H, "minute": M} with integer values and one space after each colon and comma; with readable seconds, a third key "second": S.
{"hour": 9, "minute": 49}
